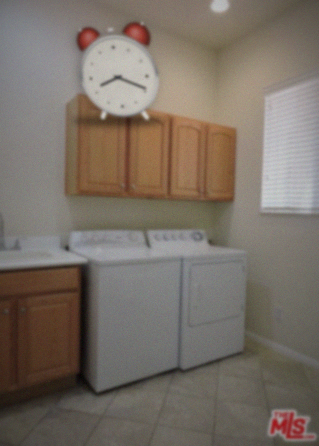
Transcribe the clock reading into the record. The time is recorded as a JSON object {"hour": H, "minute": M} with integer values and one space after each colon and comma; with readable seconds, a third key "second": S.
{"hour": 8, "minute": 19}
